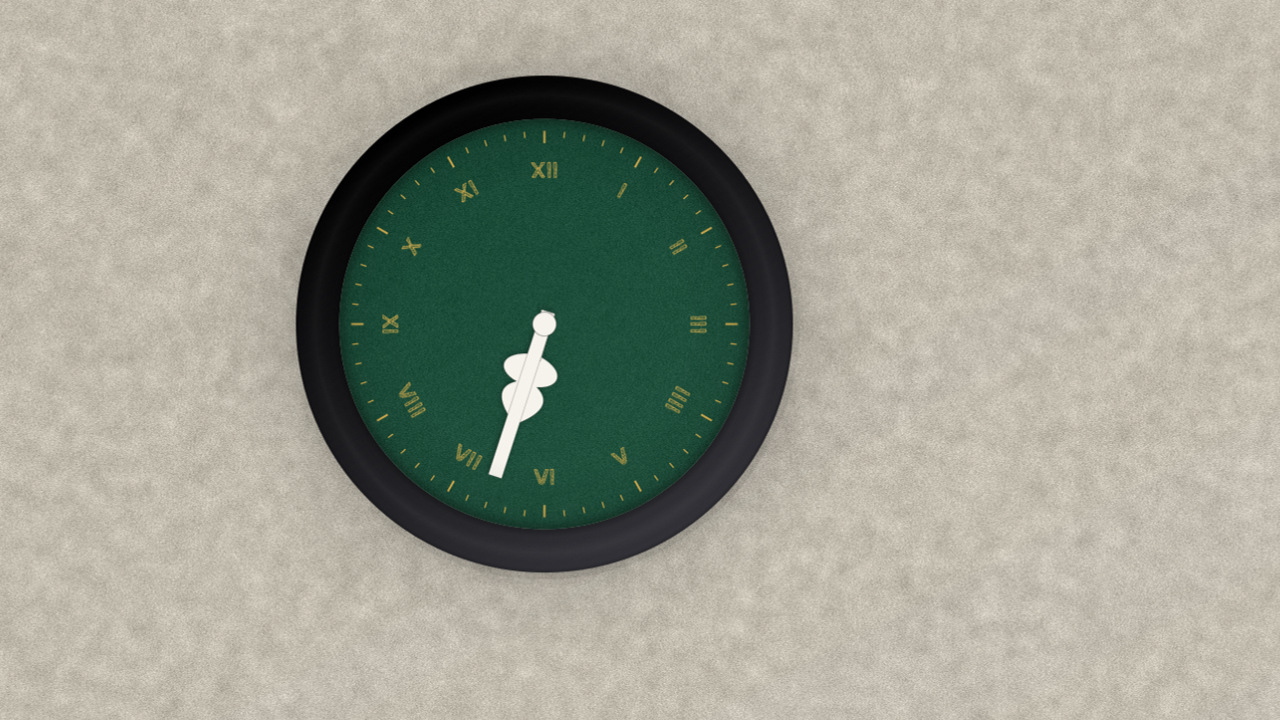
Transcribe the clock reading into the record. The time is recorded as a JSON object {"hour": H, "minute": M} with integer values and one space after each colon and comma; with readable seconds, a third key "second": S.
{"hour": 6, "minute": 33}
